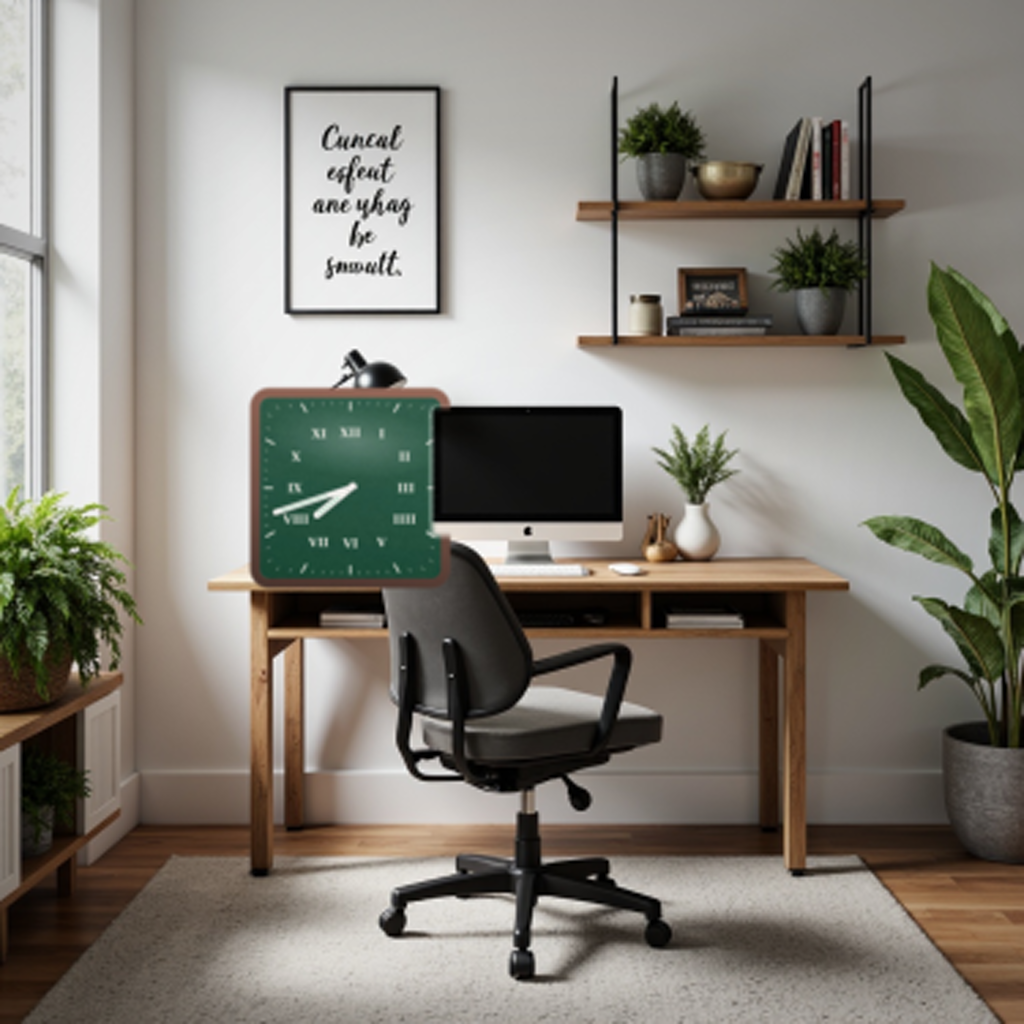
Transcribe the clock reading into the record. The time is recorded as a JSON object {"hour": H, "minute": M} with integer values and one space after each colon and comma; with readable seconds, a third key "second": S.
{"hour": 7, "minute": 42}
